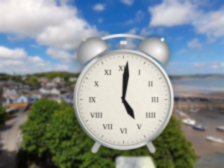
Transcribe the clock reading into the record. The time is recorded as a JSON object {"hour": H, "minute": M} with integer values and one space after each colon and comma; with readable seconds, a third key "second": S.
{"hour": 5, "minute": 1}
